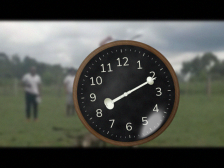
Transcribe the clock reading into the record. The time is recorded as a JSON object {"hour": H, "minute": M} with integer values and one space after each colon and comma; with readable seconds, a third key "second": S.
{"hour": 8, "minute": 11}
